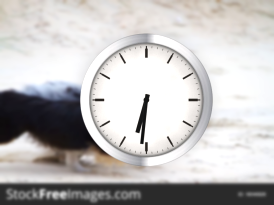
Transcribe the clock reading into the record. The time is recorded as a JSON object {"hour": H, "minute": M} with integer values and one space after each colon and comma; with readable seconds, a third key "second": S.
{"hour": 6, "minute": 31}
